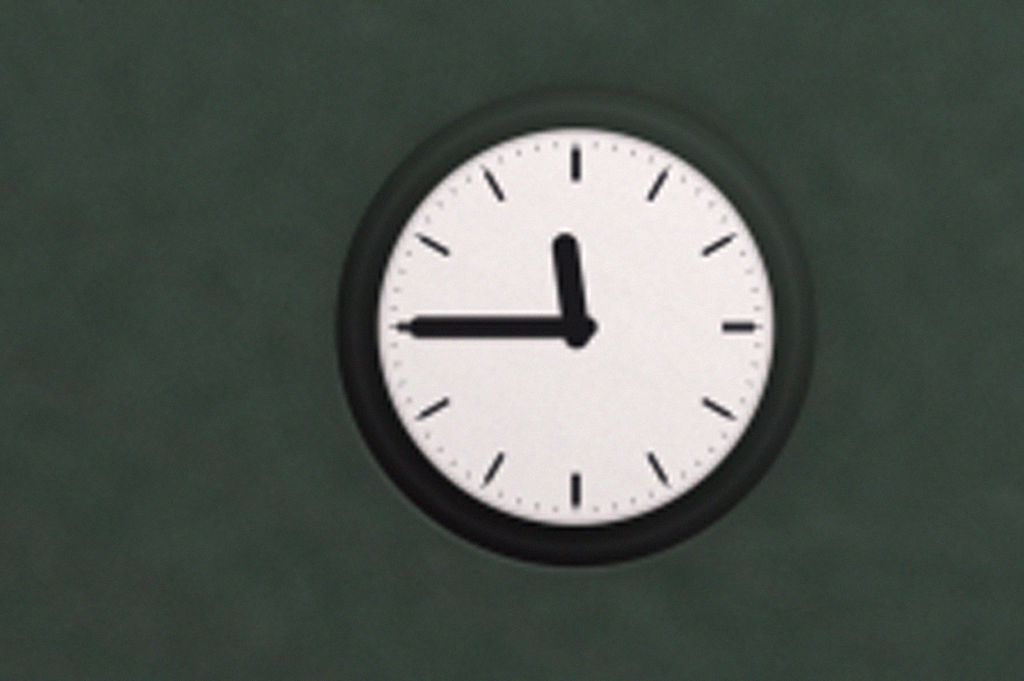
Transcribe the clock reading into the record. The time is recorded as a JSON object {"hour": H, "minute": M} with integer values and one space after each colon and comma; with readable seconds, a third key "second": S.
{"hour": 11, "minute": 45}
